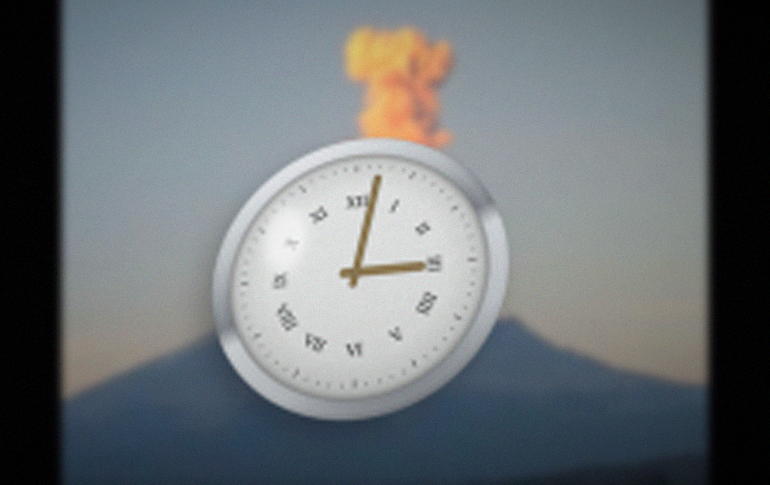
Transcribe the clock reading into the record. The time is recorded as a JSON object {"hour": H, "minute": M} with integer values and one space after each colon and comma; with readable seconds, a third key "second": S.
{"hour": 3, "minute": 2}
